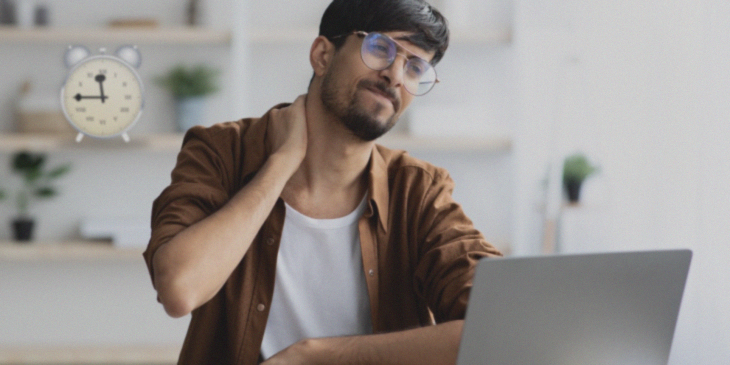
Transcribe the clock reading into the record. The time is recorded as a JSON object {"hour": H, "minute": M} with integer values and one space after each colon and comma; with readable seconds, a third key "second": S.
{"hour": 11, "minute": 45}
